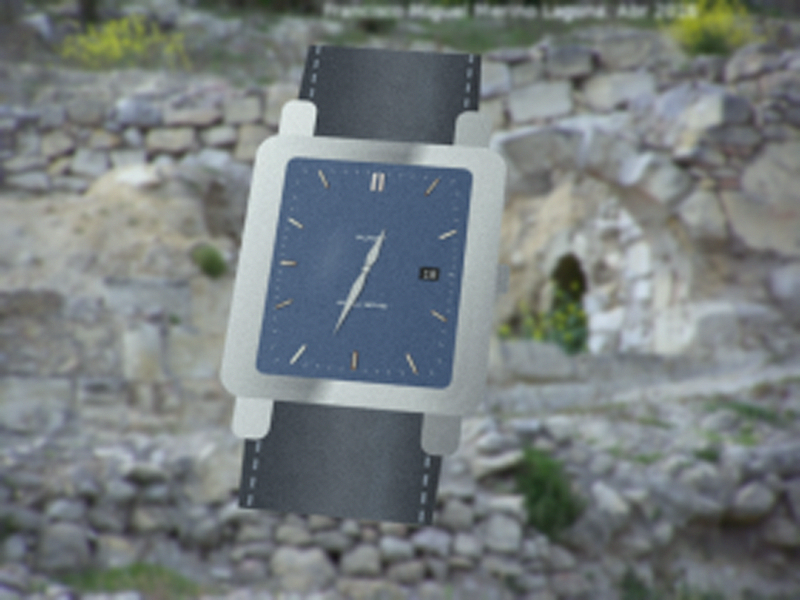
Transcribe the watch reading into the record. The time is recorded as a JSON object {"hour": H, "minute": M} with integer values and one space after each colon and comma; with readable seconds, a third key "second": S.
{"hour": 12, "minute": 33}
